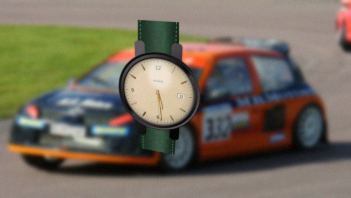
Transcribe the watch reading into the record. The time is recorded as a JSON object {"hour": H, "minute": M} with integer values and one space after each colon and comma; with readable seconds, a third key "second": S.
{"hour": 5, "minute": 29}
